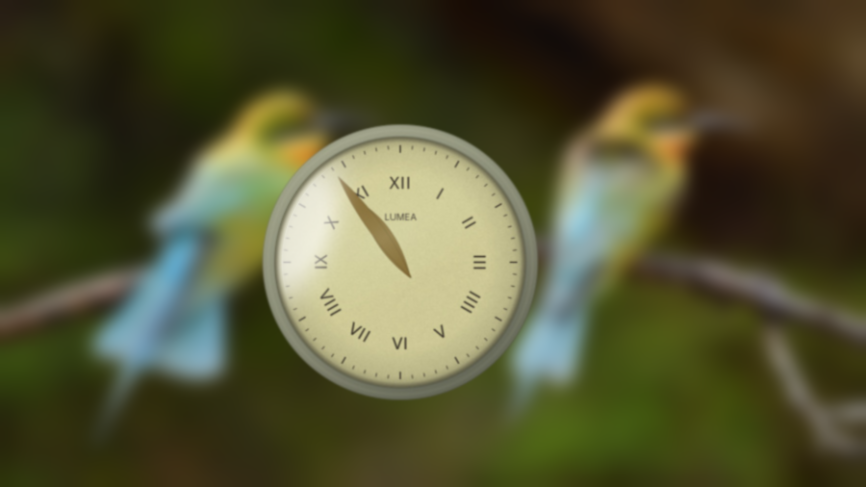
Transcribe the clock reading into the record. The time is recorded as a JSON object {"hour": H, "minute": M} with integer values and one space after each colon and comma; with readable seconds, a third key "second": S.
{"hour": 10, "minute": 54}
